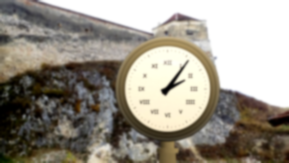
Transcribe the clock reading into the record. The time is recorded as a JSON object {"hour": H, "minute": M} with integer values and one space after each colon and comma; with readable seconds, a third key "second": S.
{"hour": 2, "minute": 6}
